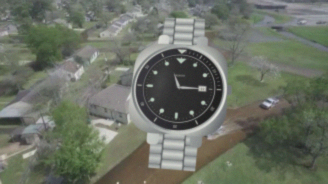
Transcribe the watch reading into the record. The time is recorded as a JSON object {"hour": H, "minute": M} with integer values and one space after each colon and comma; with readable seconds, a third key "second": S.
{"hour": 11, "minute": 15}
